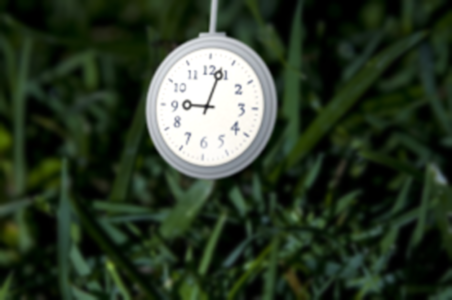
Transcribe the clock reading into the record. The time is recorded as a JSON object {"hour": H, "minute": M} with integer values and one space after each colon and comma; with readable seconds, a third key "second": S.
{"hour": 9, "minute": 3}
